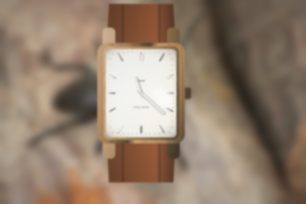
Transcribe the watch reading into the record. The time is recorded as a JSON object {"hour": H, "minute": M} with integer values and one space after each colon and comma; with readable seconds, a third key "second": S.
{"hour": 11, "minute": 22}
